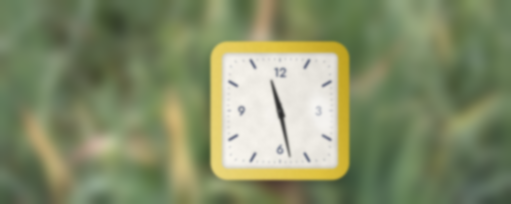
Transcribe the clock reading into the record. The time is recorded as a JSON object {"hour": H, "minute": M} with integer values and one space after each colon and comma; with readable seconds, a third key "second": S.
{"hour": 11, "minute": 28}
